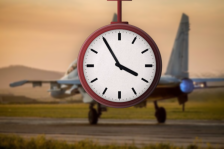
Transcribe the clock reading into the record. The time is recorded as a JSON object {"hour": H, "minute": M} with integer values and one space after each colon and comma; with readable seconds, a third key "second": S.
{"hour": 3, "minute": 55}
